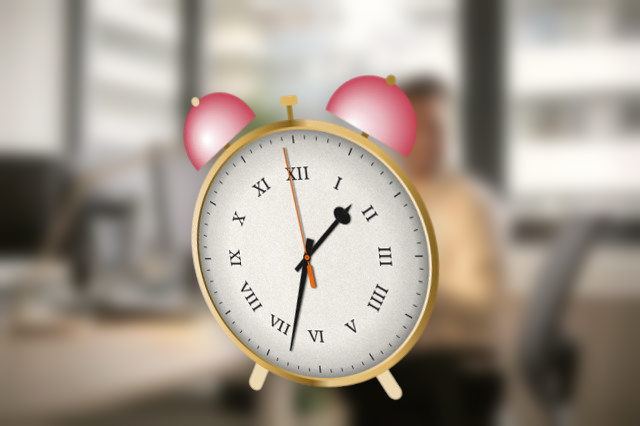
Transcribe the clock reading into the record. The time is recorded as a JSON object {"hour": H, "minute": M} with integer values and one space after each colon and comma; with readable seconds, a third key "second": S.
{"hour": 1, "minute": 32, "second": 59}
